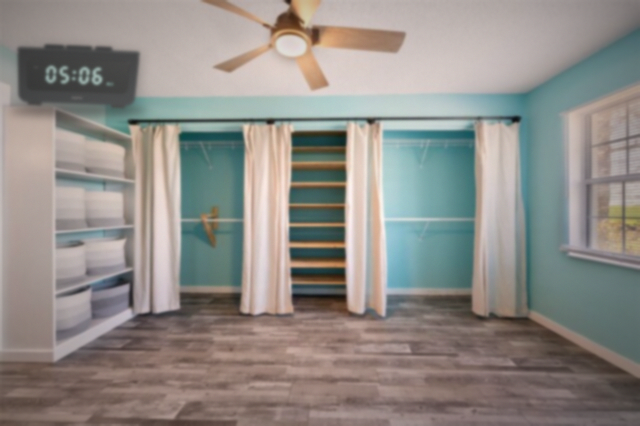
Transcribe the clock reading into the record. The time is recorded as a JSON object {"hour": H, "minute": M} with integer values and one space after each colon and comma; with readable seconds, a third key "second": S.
{"hour": 5, "minute": 6}
